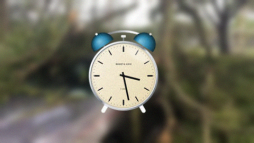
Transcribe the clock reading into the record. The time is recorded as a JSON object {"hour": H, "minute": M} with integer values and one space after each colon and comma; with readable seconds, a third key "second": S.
{"hour": 3, "minute": 28}
